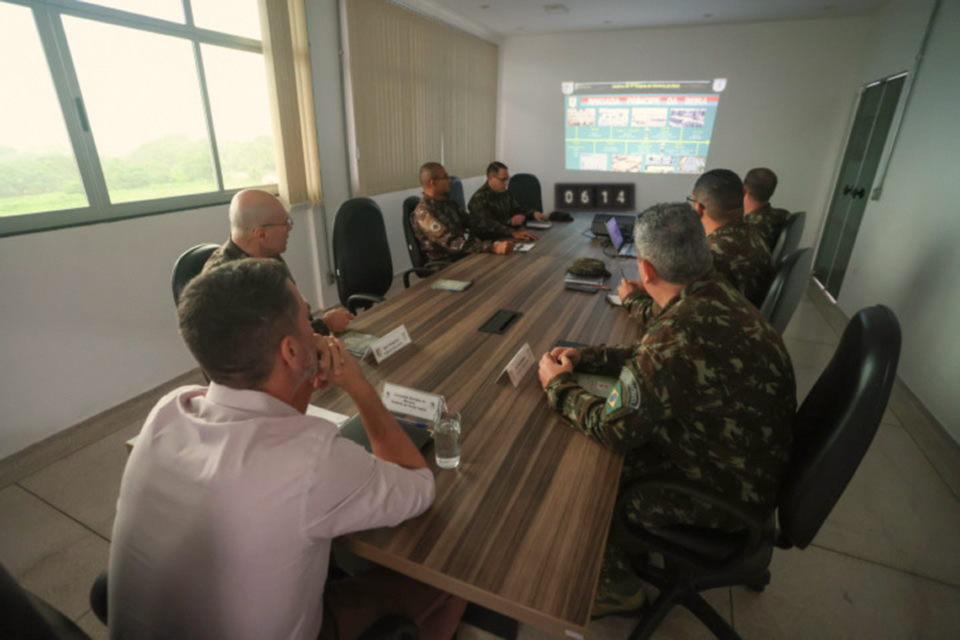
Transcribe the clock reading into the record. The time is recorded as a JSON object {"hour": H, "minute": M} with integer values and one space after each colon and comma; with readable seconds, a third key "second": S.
{"hour": 6, "minute": 14}
